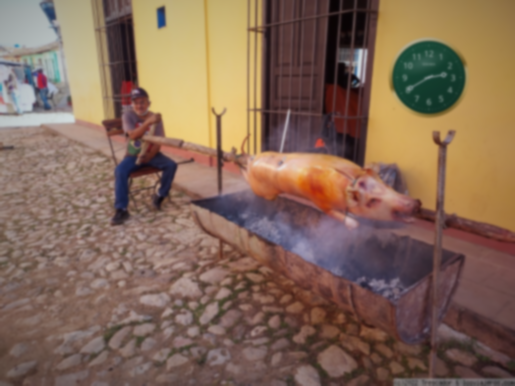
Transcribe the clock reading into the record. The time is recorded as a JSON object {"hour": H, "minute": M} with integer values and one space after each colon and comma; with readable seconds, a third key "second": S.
{"hour": 2, "minute": 40}
